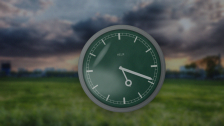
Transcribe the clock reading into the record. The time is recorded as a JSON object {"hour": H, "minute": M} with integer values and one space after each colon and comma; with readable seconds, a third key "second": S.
{"hour": 5, "minute": 19}
